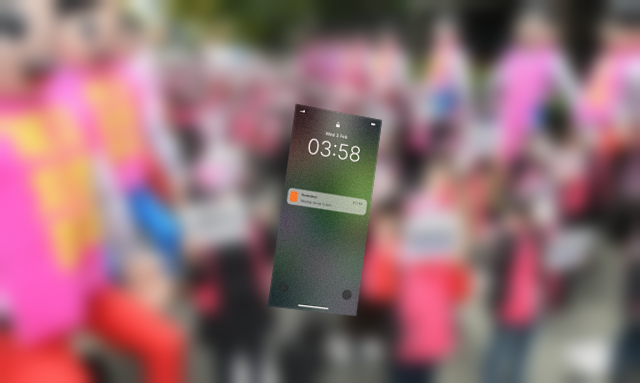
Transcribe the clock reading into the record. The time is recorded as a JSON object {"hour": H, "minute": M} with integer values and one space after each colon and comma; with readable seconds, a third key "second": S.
{"hour": 3, "minute": 58}
